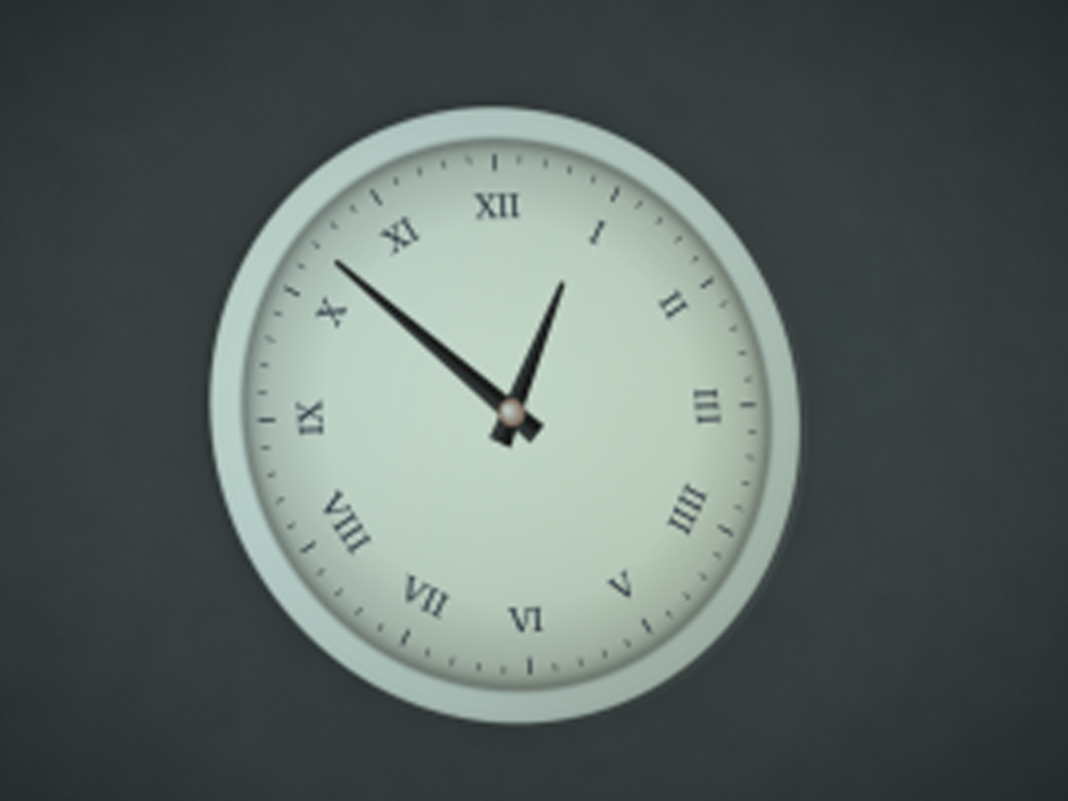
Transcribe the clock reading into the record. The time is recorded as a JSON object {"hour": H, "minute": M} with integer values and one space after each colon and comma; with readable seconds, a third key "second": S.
{"hour": 12, "minute": 52}
